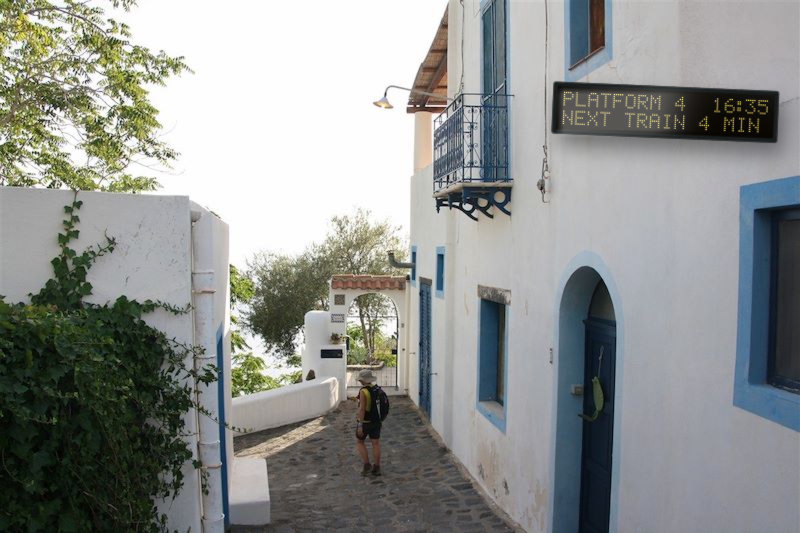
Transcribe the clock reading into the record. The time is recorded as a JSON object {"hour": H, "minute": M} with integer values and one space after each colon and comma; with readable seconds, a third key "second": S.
{"hour": 16, "minute": 35}
